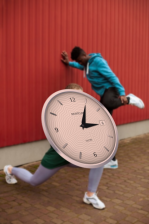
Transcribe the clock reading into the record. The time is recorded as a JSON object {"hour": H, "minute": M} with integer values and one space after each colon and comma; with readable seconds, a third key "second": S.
{"hour": 3, "minute": 5}
